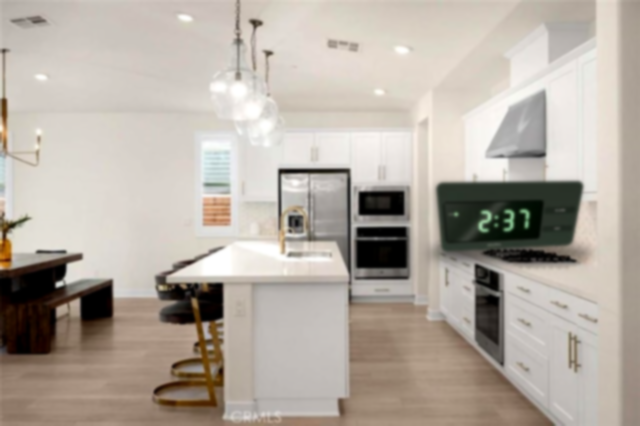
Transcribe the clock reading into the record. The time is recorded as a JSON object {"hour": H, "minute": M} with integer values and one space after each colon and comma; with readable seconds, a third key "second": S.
{"hour": 2, "minute": 37}
